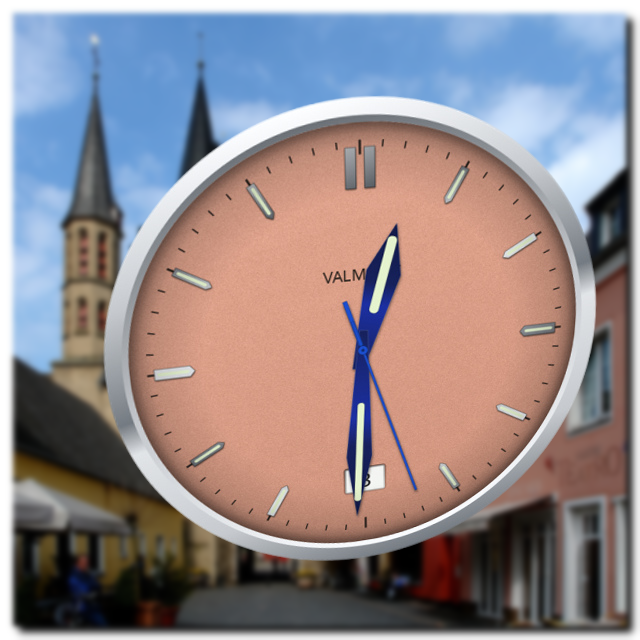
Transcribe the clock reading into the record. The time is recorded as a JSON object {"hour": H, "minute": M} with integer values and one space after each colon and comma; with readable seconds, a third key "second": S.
{"hour": 12, "minute": 30, "second": 27}
